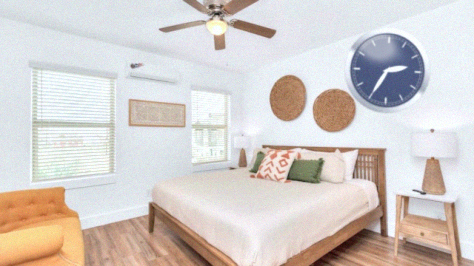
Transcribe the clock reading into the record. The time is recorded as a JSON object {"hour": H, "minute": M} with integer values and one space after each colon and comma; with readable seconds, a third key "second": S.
{"hour": 2, "minute": 35}
